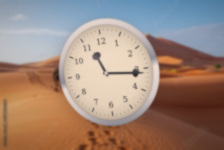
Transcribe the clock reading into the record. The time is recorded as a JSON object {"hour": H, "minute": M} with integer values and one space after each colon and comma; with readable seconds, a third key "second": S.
{"hour": 11, "minute": 16}
